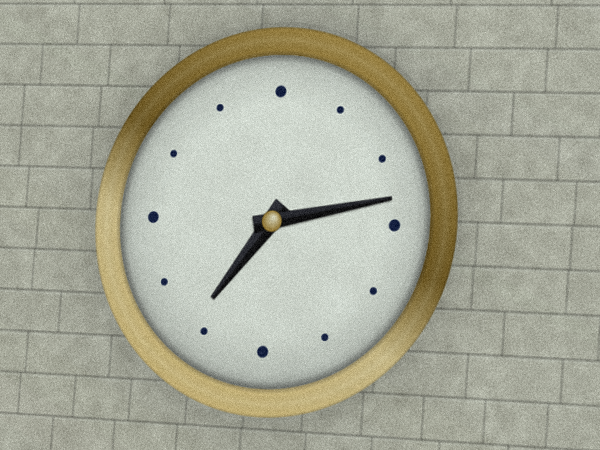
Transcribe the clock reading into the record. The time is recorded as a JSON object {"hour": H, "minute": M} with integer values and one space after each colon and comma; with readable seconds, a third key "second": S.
{"hour": 7, "minute": 13}
